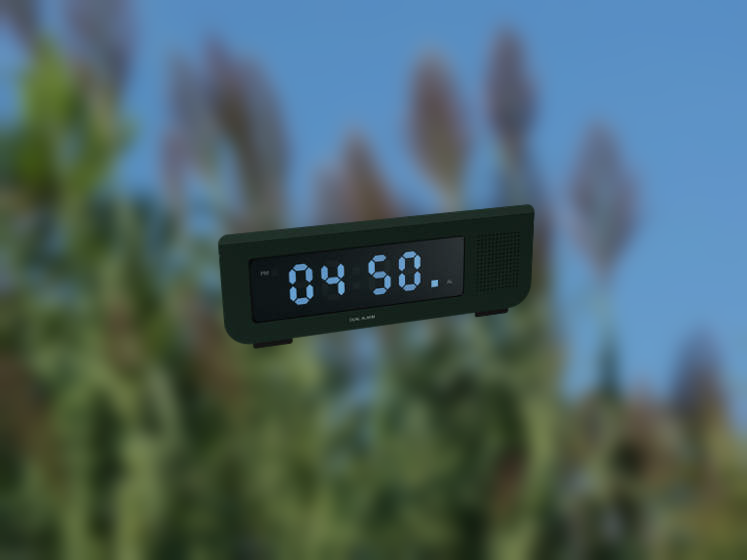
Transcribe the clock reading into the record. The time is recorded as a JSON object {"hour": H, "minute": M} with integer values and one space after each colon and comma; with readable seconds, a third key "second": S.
{"hour": 4, "minute": 50}
